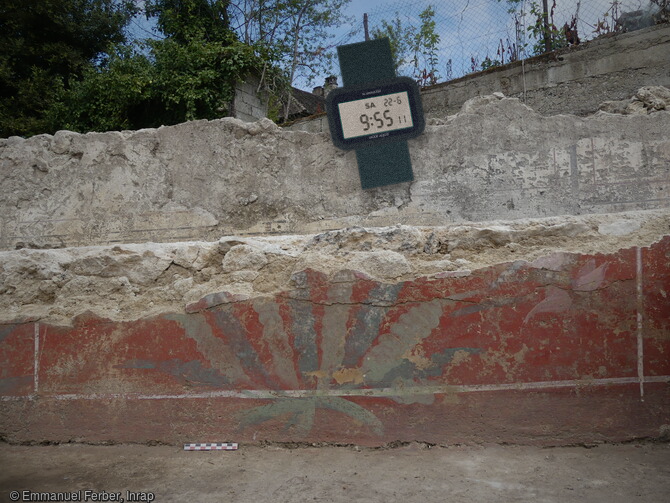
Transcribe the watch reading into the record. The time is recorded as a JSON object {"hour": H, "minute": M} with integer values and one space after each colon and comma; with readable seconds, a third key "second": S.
{"hour": 9, "minute": 55, "second": 11}
